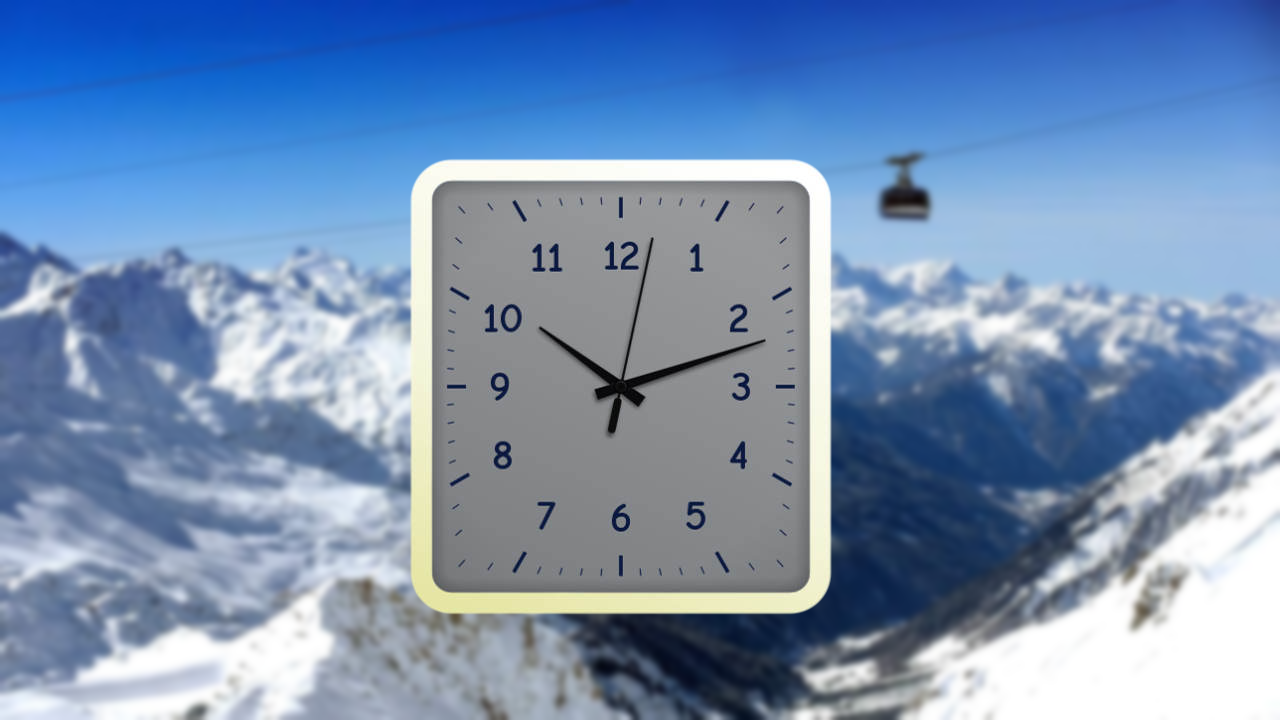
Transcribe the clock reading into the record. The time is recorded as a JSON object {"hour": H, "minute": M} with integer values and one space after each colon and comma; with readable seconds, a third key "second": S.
{"hour": 10, "minute": 12, "second": 2}
